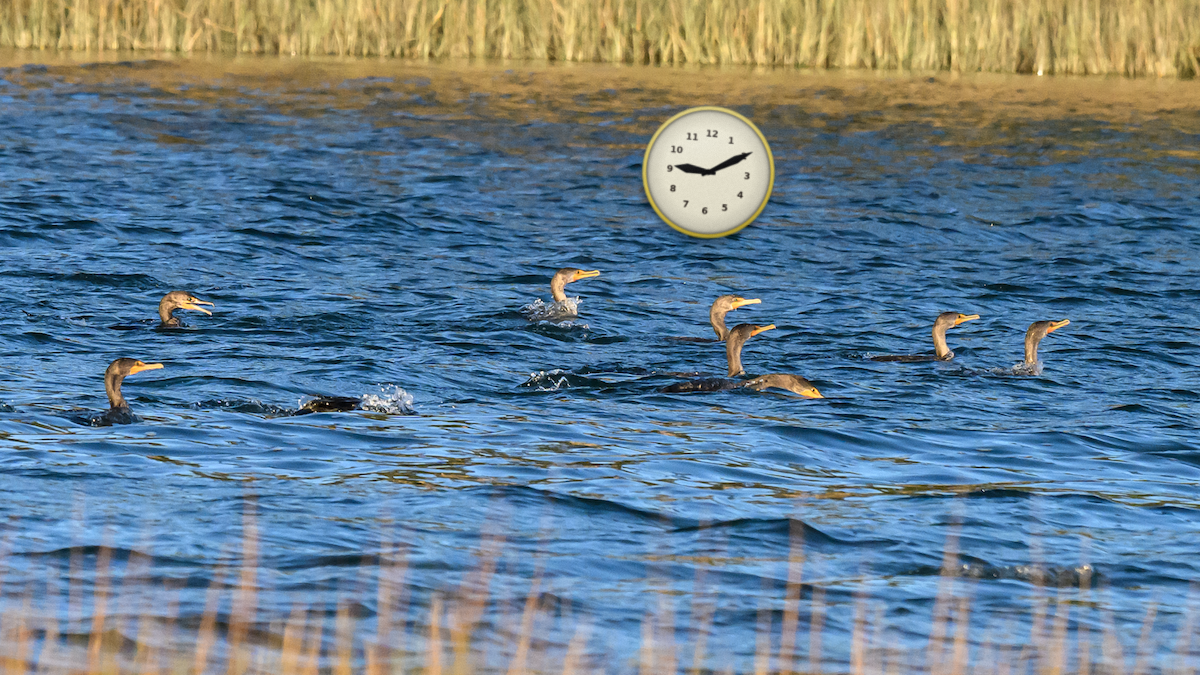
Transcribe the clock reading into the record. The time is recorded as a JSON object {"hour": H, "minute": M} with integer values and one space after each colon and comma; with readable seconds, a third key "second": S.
{"hour": 9, "minute": 10}
